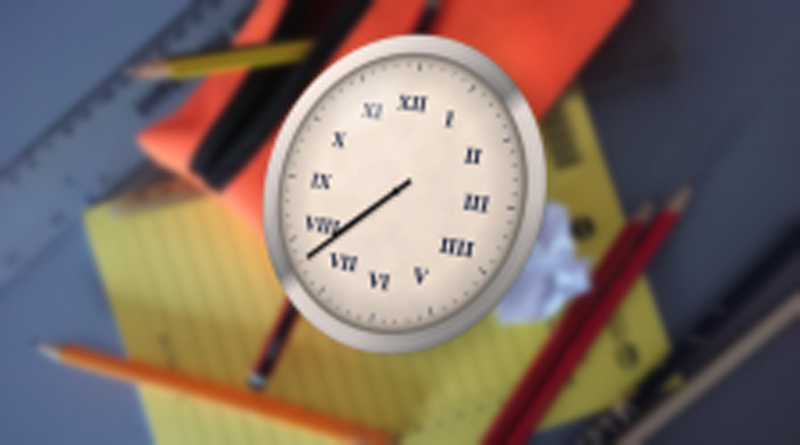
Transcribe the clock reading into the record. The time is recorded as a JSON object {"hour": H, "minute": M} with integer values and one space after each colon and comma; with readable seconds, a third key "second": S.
{"hour": 7, "minute": 38}
